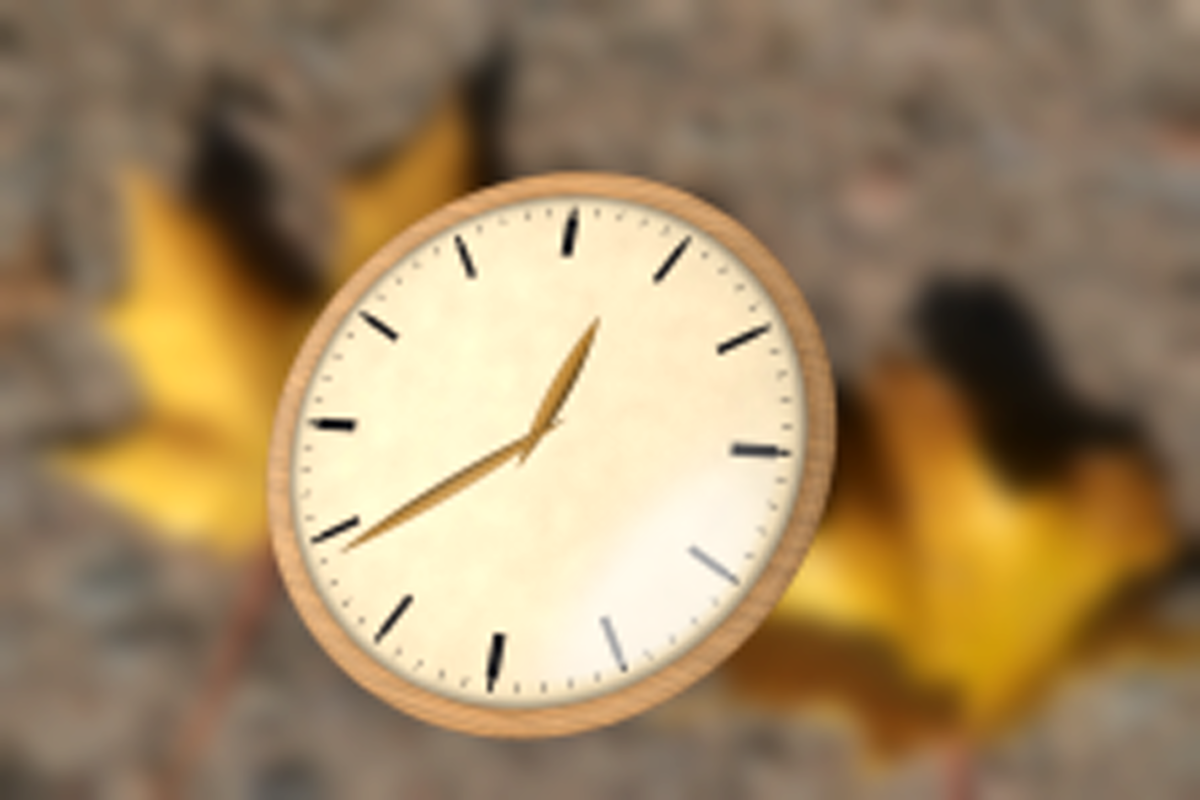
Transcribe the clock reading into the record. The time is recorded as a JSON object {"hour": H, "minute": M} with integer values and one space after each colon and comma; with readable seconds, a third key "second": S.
{"hour": 12, "minute": 39}
